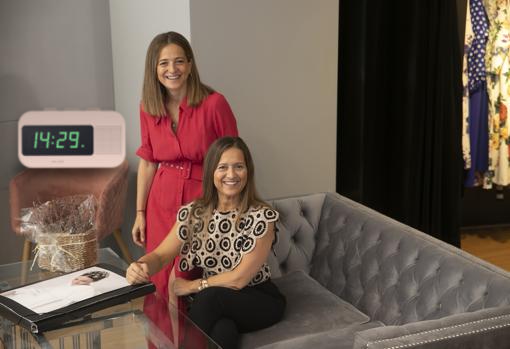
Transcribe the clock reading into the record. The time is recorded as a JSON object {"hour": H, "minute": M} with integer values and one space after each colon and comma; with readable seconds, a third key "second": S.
{"hour": 14, "minute": 29}
